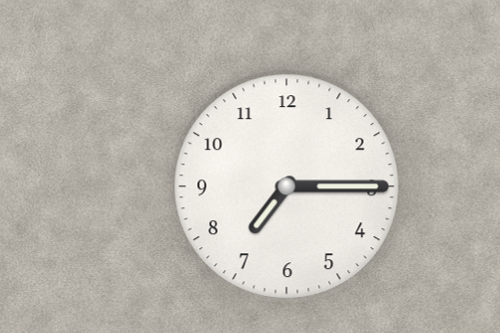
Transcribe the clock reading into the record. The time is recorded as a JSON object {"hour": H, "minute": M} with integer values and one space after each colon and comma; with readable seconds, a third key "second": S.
{"hour": 7, "minute": 15}
